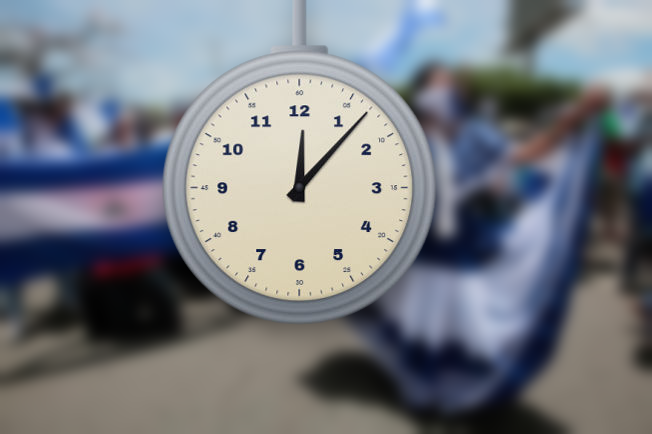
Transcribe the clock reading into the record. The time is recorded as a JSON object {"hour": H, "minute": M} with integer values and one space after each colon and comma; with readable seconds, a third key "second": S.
{"hour": 12, "minute": 7}
